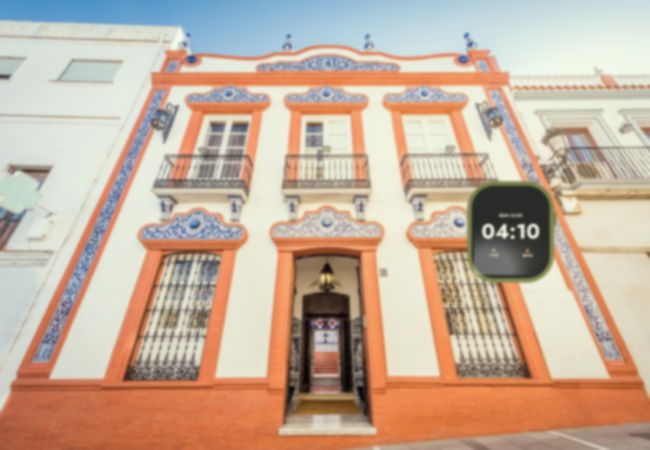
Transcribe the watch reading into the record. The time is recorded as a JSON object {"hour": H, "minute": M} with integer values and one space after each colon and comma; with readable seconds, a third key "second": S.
{"hour": 4, "minute": 10}
